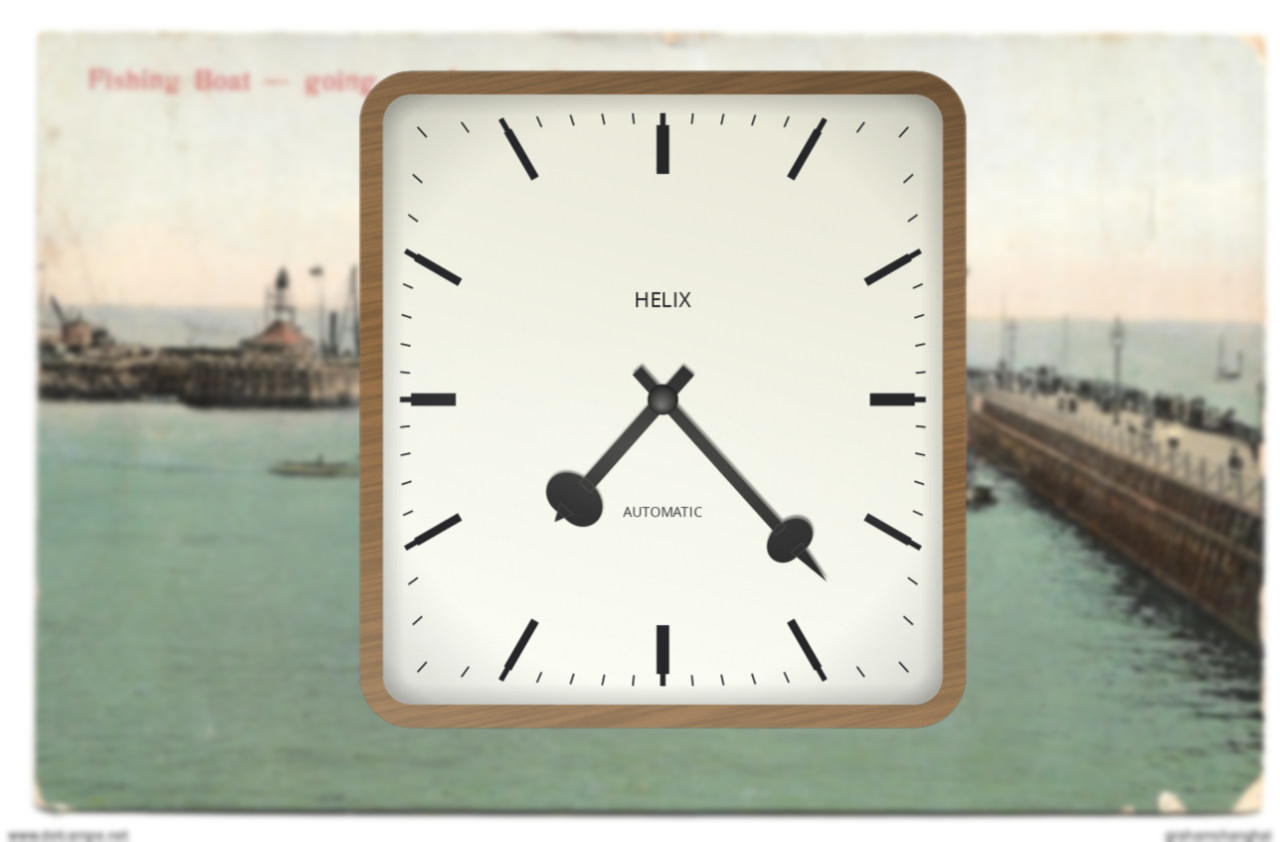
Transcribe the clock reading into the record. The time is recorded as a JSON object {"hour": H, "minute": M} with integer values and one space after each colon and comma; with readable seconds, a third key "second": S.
{"hour": 7, "minute": 23}
